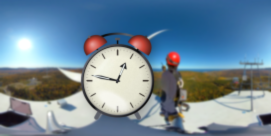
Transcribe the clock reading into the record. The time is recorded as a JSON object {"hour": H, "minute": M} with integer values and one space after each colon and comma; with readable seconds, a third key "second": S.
{"hour": 12, "minute": 47}
